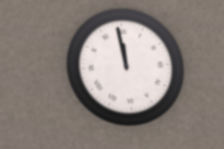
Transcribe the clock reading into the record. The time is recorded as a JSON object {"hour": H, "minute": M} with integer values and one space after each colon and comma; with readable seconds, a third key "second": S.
{"hour": 11, "minute": 59}
